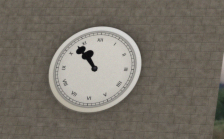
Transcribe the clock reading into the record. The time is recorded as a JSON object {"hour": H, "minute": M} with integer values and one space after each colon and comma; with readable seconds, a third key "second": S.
{"hour": 10, "minute": 53}
